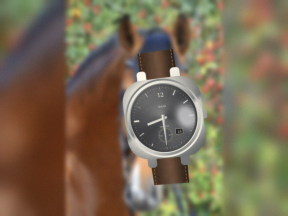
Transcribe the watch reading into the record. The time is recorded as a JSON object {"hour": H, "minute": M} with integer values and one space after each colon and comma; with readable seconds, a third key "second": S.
{"hour": 8, "minute": 30}
